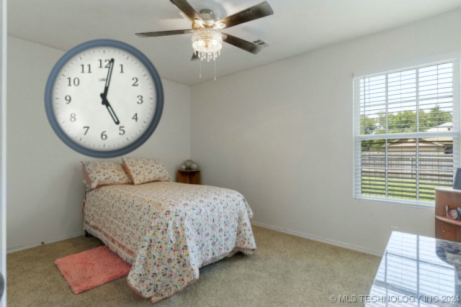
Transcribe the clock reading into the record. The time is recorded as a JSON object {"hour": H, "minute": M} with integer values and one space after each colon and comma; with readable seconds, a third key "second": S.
{"hour": 5, "minute": 2}
